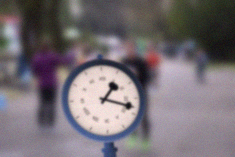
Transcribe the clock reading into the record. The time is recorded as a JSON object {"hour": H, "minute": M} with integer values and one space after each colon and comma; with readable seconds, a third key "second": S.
{"hour": 1, "minute": 18}
